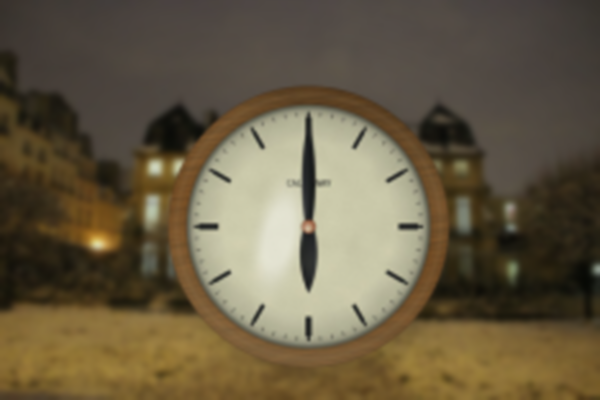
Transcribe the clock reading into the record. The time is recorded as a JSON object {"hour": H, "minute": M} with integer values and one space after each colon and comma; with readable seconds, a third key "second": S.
{"hour": 6, "minute": 0}
